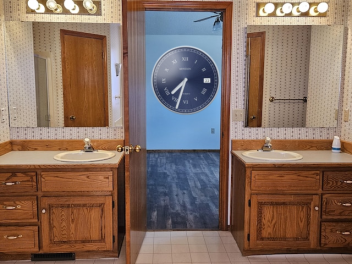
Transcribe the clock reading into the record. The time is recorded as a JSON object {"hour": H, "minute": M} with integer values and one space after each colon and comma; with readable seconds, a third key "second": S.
{"hour": 7, "minute": 33}
